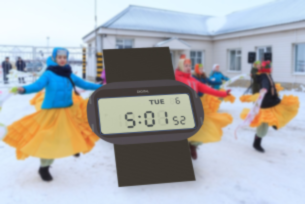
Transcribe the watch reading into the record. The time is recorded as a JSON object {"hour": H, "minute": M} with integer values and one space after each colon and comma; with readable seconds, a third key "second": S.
{"hour": 5, "minute": 1, "second": 52}
